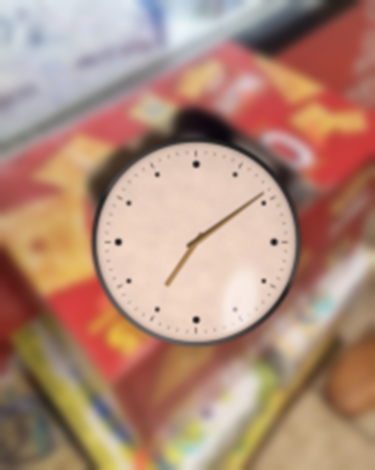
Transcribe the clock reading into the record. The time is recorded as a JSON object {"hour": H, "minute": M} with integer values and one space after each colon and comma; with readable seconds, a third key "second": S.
{"hour": 7, "minute": 9}
